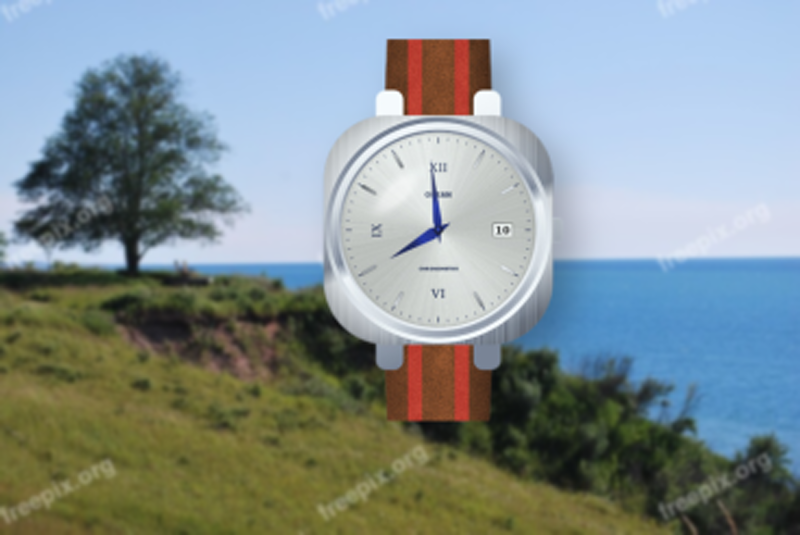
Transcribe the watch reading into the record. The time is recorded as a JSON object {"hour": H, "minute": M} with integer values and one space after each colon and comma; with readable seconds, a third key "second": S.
{"hour": 7, "minute": 59}
